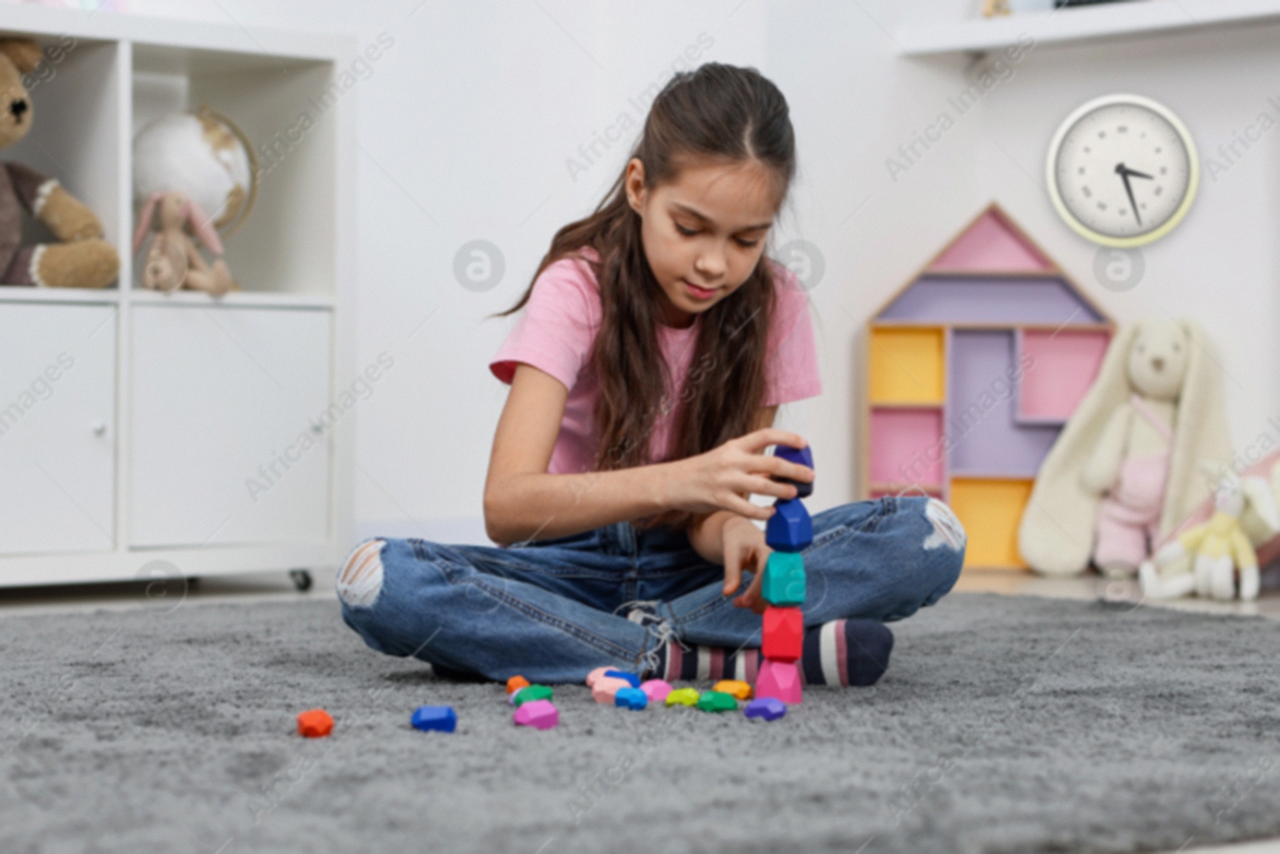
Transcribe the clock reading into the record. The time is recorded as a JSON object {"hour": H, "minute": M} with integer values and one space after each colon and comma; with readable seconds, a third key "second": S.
{"hour": 3, "minute": 27}
